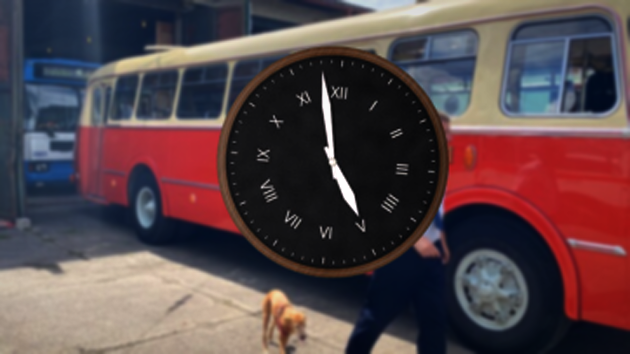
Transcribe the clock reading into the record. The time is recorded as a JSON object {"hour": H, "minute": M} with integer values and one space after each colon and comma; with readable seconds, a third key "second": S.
{"hour": 4, "minute": 58}
